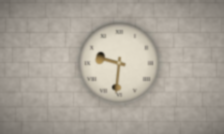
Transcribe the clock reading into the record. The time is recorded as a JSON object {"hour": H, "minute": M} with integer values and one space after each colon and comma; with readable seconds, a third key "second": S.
{"hour": 9, "minute": 31}
